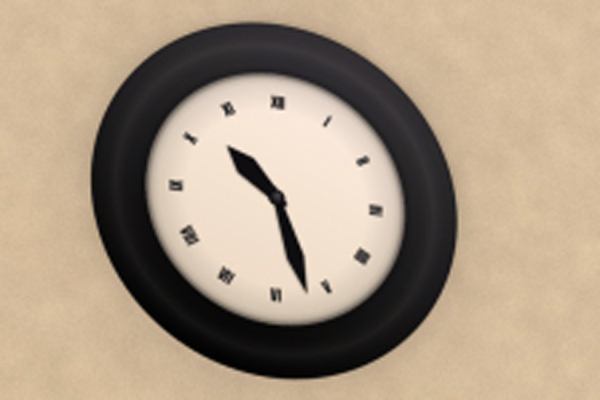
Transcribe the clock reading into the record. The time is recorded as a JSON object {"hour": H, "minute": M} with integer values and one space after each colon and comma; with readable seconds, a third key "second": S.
{"hour": 10, "minute": 27}
